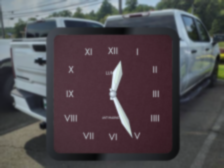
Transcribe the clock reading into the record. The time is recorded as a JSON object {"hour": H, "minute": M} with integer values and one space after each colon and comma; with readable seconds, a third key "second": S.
{"hour": 12, "minute": 26}
